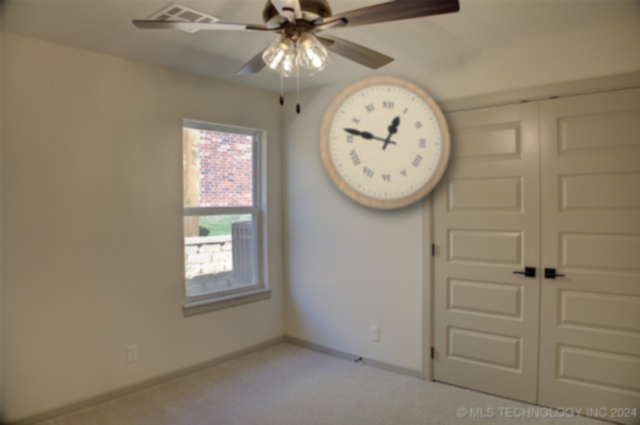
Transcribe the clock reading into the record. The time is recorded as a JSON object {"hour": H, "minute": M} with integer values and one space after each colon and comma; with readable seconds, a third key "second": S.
{"hour": 12, "minute": 47}
